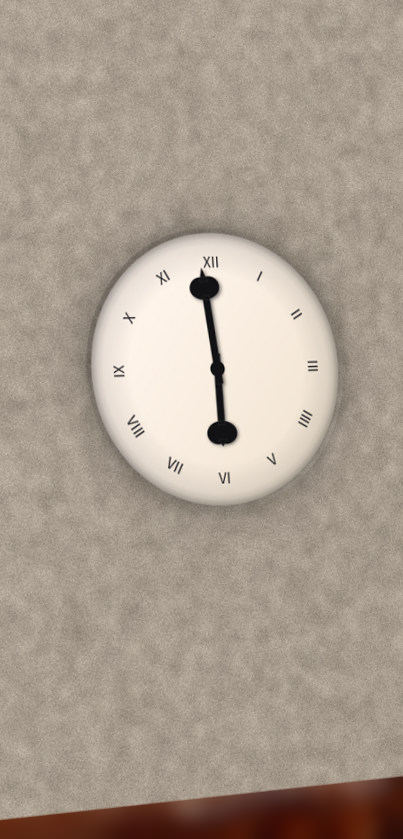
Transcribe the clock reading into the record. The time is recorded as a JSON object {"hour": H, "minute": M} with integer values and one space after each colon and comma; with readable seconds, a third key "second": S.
{"hour": 5, "minute": 59}
